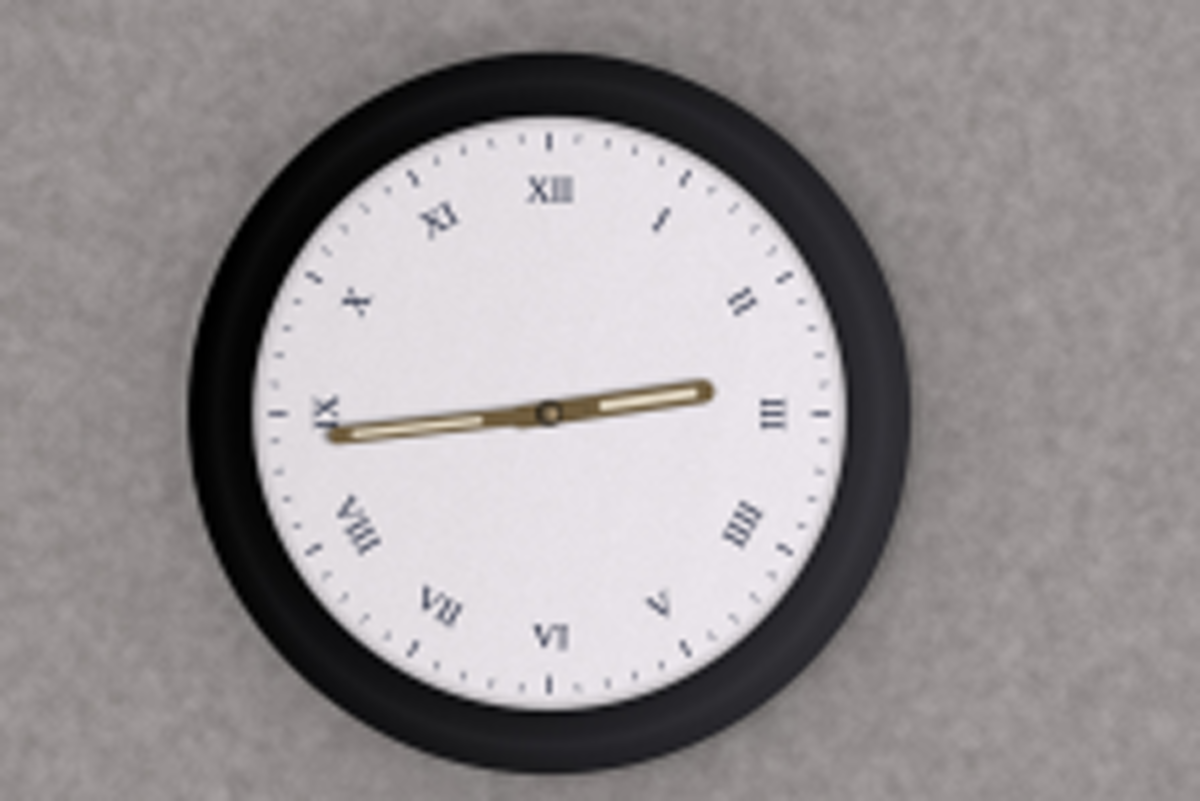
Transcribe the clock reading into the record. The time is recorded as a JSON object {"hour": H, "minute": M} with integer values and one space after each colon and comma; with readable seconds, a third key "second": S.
{"hour": 2, "minute": 44}
